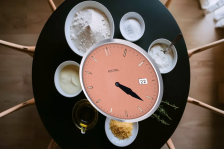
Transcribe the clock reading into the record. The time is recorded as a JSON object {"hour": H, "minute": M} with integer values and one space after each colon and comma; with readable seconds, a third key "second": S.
{"hour": 4, "minute": 22}
